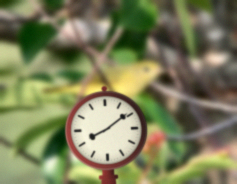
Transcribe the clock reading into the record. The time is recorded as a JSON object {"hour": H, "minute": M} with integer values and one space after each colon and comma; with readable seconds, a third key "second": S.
{"hour": 8, "minute": 9}
